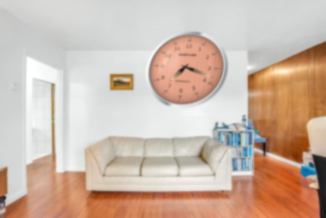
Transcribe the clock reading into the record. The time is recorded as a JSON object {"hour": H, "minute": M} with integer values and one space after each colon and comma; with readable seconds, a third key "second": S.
{"hour": 7, "minute": 18}
